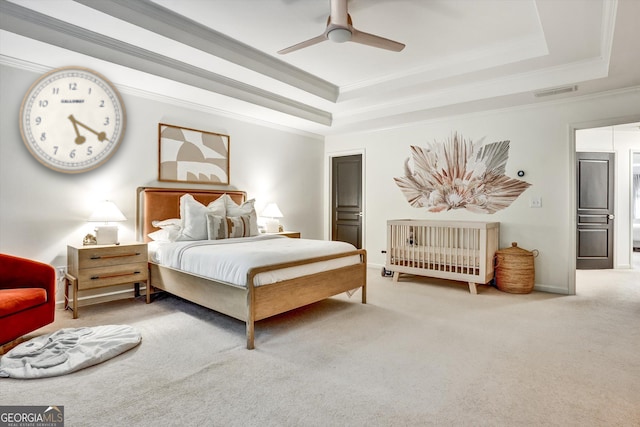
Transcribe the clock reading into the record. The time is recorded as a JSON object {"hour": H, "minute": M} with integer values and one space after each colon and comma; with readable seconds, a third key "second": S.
{"hour": 5, "minute": 20}
